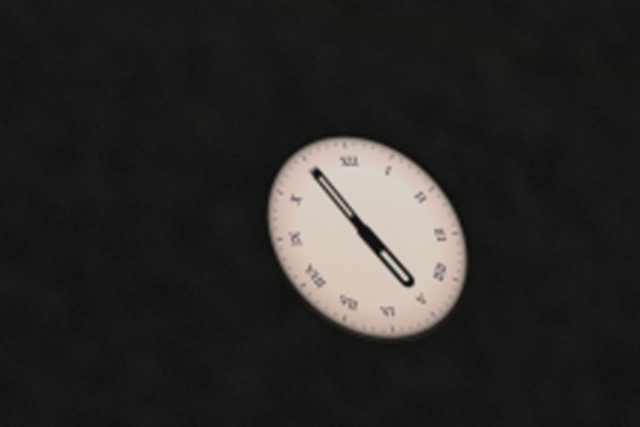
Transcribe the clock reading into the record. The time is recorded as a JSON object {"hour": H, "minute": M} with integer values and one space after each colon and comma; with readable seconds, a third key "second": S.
{"hour": 4, "minute": 55}
